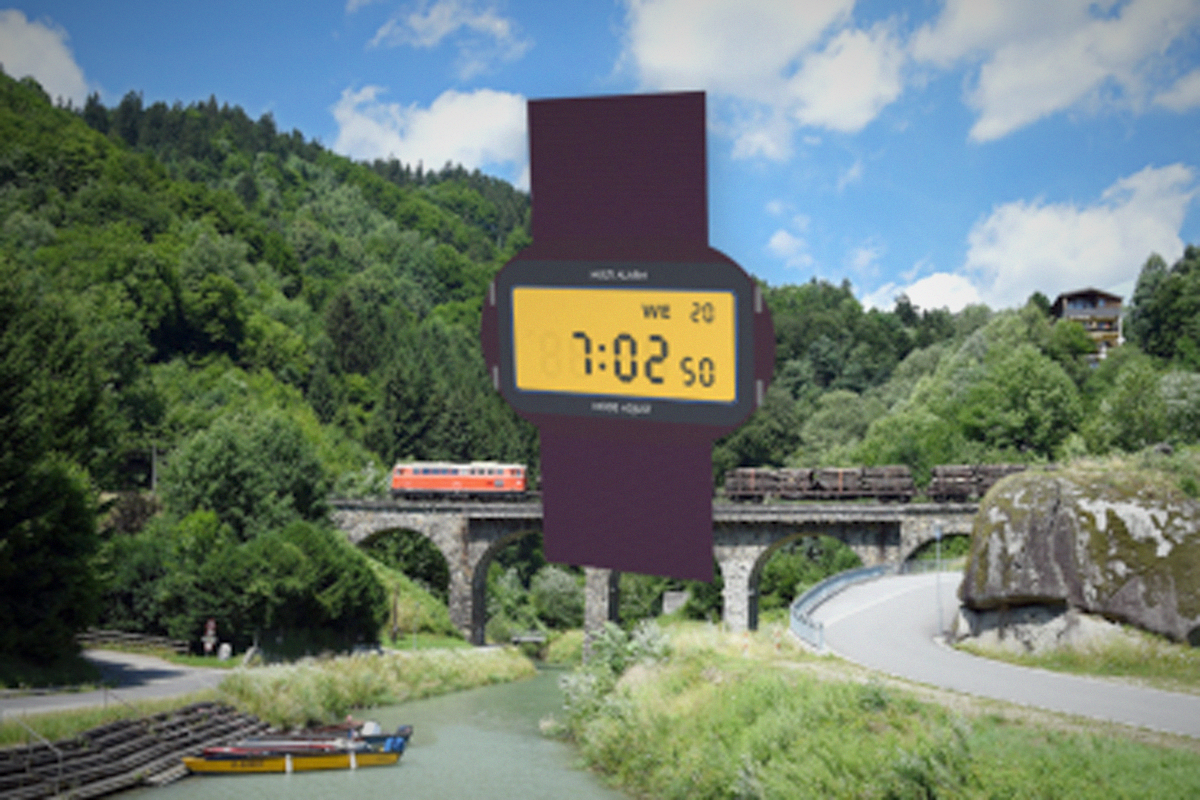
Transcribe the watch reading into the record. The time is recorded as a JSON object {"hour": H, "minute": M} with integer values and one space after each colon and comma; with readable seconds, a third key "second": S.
{"hour": 7, "minute": 2, "second": 50}
